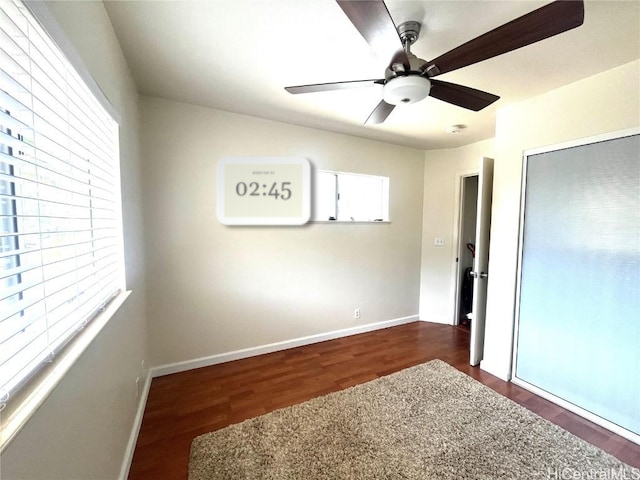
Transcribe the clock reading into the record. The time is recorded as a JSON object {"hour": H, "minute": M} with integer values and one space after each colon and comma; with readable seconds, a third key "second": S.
{"hour": 2, "minute": 45}
